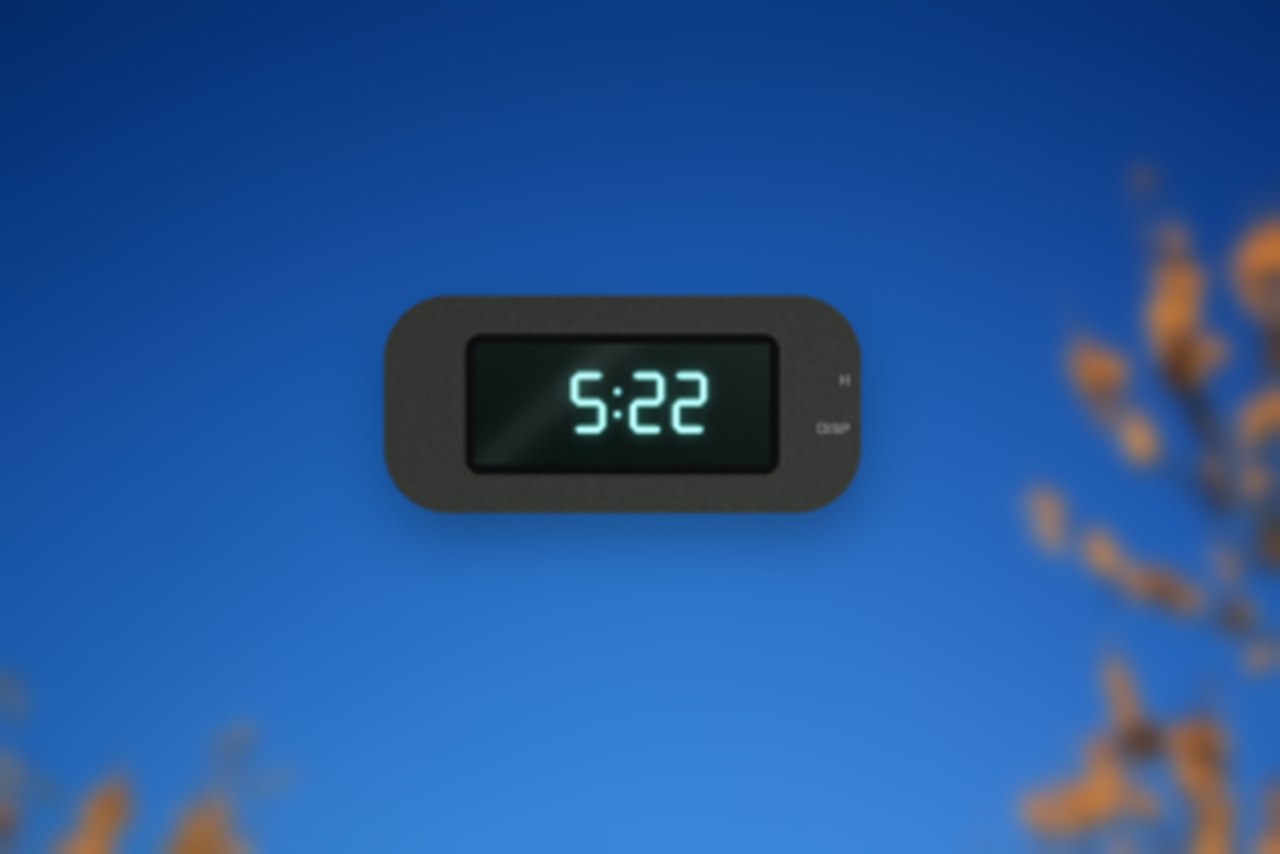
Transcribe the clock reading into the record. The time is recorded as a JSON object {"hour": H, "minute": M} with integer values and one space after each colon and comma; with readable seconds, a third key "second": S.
{"hour": 5, "minute": 22}
